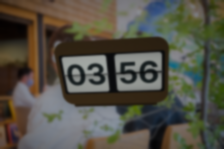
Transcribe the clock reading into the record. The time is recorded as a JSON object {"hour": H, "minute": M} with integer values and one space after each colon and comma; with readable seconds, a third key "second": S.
{"hour": 3, "minute": 56}
